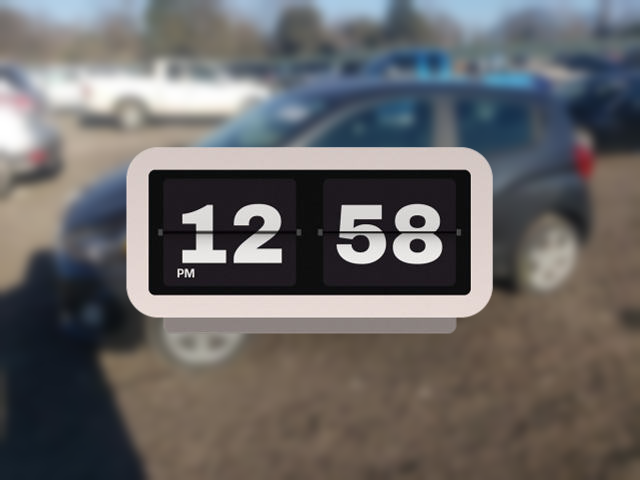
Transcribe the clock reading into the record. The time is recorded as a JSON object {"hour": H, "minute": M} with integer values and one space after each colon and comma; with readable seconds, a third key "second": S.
{"hour": 12, "minute": 58}
